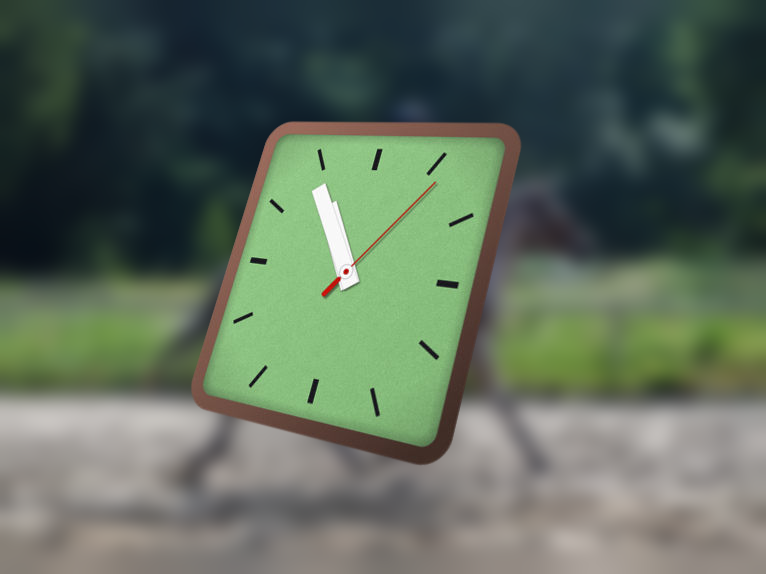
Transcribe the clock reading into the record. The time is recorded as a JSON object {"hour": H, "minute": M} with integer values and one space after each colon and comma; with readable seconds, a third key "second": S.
{"hour": 10, "minute": 54, "second": 6}
